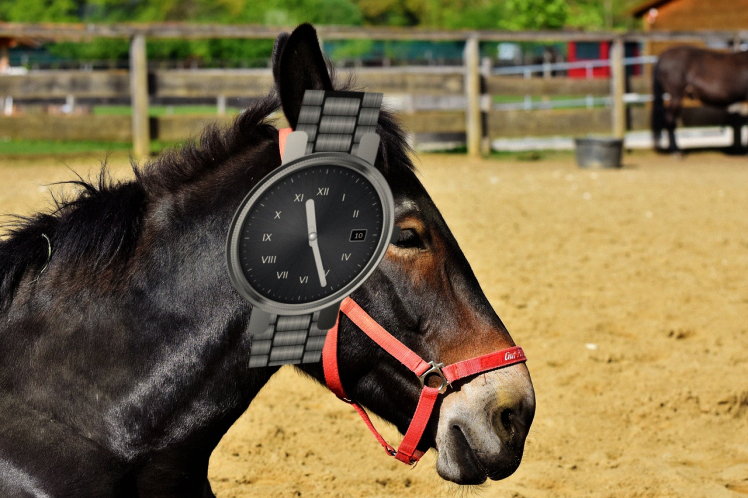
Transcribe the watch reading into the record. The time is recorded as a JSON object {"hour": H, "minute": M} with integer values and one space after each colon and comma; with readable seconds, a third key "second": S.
{"hour": 11, "minute": 26}
